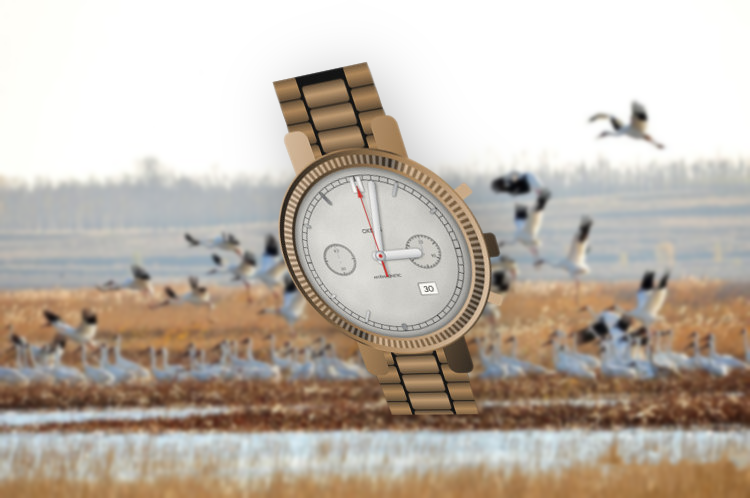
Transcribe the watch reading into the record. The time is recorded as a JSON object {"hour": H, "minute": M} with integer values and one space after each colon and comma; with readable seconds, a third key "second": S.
{"hour": 3, "minute": 2}
